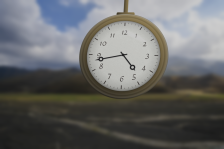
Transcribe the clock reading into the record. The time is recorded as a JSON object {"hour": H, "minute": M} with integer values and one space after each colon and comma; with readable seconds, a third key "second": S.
{"hour": 4, "minute": 43}
